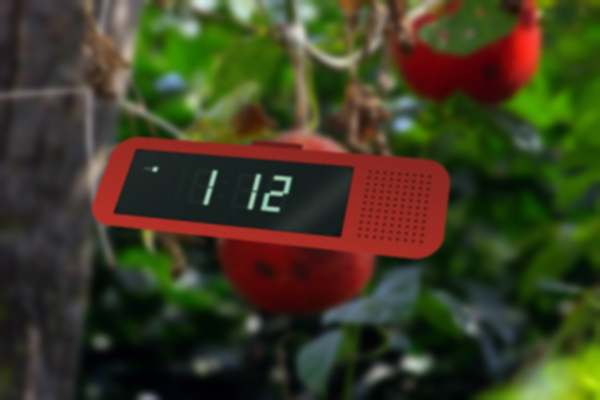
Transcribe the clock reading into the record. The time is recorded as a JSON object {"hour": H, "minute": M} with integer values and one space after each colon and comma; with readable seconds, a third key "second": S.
{"hour": 1, "minute": 12}
